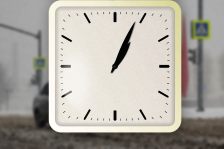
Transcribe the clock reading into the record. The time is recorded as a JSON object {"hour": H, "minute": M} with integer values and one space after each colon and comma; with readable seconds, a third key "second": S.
{"hour": 1, "minute": 4}
